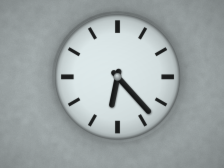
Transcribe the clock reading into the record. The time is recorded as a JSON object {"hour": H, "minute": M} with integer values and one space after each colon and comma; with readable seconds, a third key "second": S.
{"hour": 6, "minute": 23}
